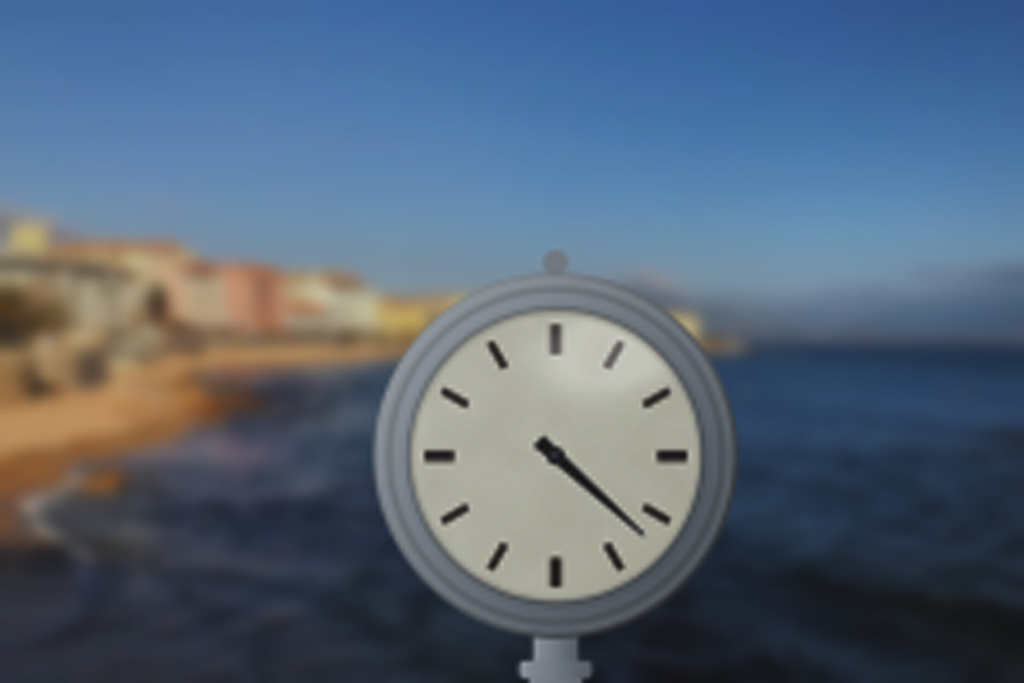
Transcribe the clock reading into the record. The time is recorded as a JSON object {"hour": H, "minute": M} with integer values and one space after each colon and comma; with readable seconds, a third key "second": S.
{"hour": 4, "minute": 22}
